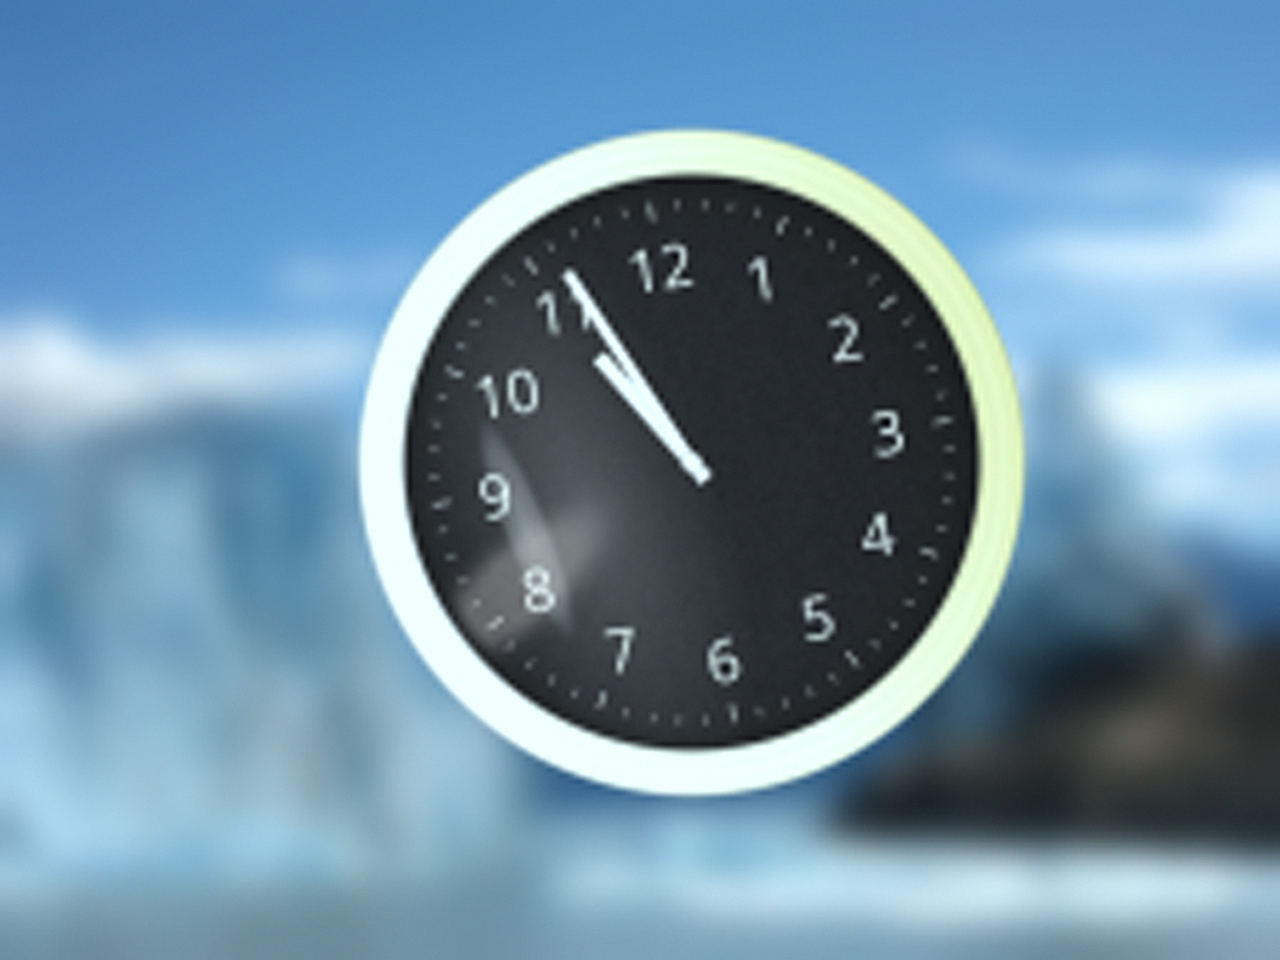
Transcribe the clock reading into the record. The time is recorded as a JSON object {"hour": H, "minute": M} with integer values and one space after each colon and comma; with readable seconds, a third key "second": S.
{"hour": 10, "minute": 56}
